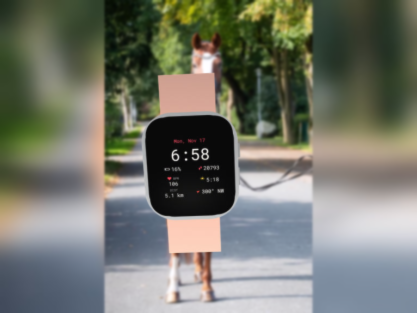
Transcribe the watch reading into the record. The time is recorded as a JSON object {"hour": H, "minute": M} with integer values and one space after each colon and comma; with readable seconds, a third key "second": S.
{"hour": 6, "minute": 58}
